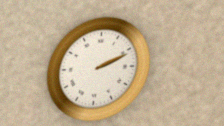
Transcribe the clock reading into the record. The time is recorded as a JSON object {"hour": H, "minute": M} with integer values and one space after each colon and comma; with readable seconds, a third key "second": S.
{"hour": 2, "minute": 11}
